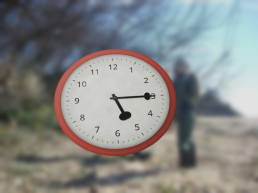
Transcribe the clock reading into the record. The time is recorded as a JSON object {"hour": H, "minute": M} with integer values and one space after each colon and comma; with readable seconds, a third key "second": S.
{"hour": 5, "minute": 15}
